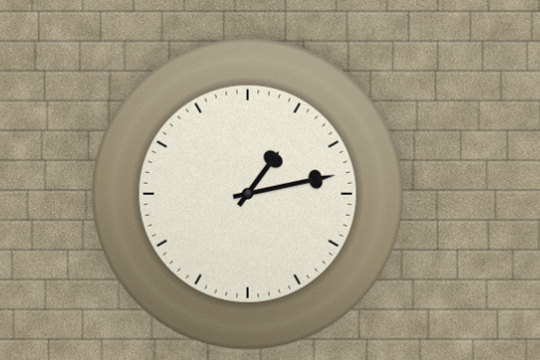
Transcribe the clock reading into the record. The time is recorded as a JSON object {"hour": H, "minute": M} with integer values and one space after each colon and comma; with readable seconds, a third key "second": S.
{"hour": 1, "minute": 13}
